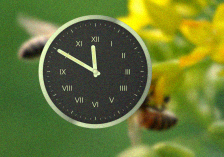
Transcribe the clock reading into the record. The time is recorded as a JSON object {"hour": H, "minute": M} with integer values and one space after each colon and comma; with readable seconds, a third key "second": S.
{"hour": 11, "minute": 50}
